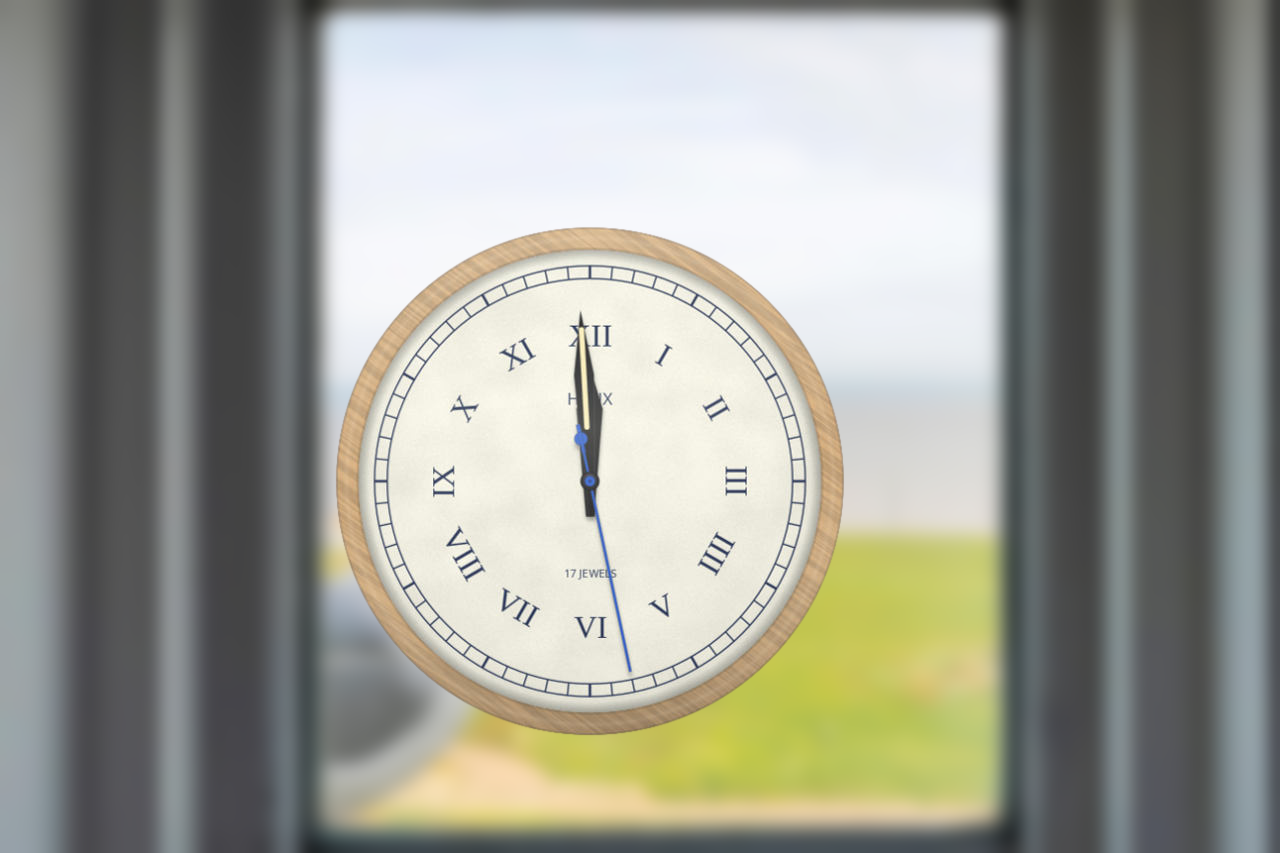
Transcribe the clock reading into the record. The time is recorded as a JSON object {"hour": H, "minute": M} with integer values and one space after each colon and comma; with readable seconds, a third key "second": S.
{"hour": 11, "minute": 59, "second": 28}
